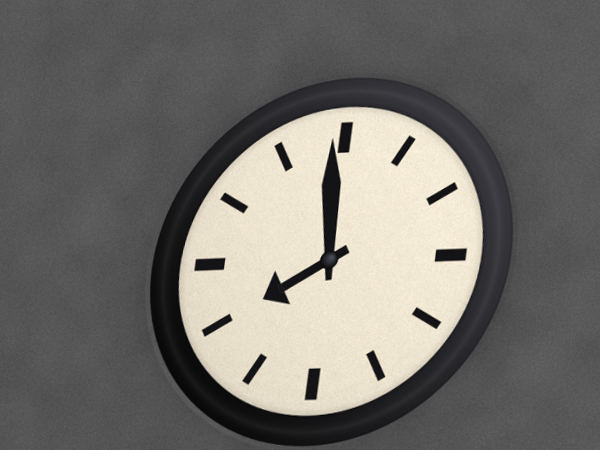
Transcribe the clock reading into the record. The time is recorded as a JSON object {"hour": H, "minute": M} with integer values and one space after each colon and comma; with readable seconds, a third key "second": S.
{"hour": 7, "minute": 59}
